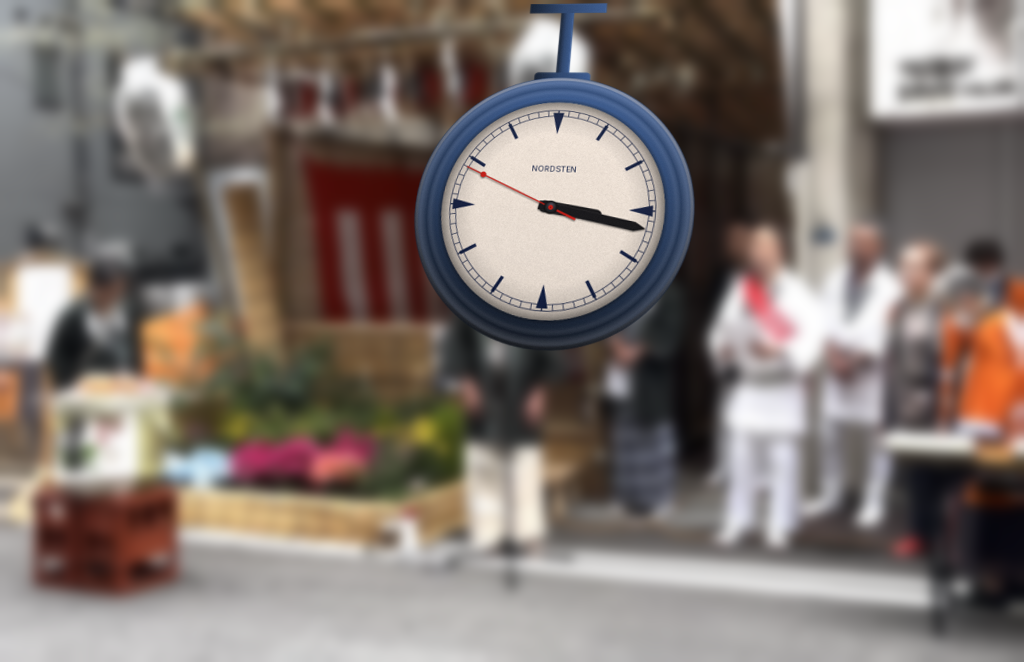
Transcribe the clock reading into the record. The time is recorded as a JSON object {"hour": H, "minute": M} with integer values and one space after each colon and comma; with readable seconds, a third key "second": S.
{"hour": 3, "minute": 16, "second": 49}
